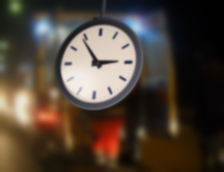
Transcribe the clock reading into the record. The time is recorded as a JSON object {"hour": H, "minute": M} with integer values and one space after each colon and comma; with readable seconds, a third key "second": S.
{"hour": 2, "minute": 54}
